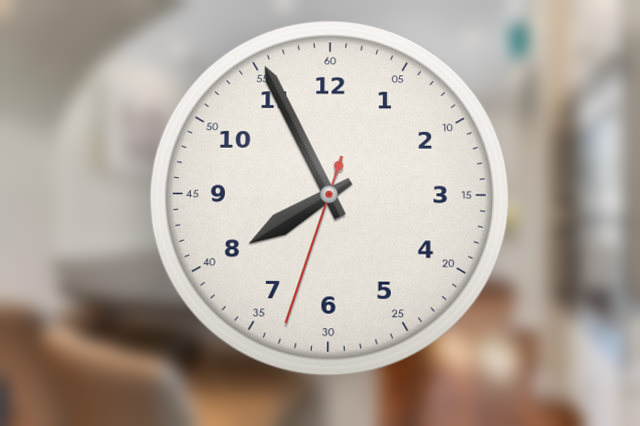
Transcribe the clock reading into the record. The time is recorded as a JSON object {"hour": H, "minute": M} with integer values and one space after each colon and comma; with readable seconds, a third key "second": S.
{"hour": 7, "minute": 55, "second": 33}
